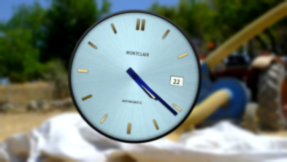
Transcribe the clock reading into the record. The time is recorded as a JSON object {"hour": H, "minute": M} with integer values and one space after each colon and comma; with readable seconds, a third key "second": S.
{"hour": 4, "minute": 21}
